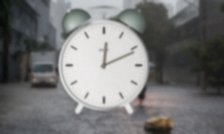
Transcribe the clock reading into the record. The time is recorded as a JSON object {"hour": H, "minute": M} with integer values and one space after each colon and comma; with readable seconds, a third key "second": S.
{"hour": 12, "minute": 11}
